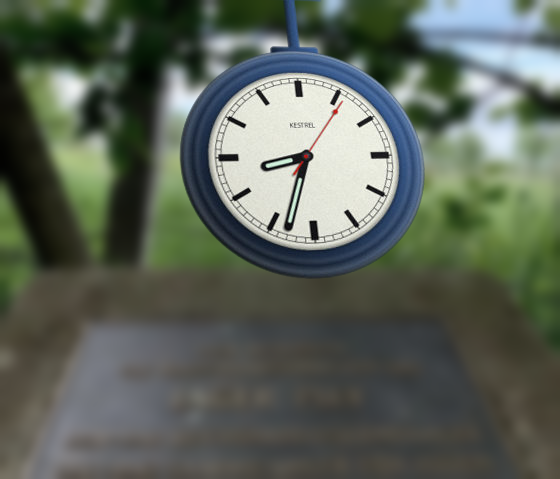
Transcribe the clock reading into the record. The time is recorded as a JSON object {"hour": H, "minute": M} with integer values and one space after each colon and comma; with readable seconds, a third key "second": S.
{"hour": 8, "minute": 33, "second": 6}
